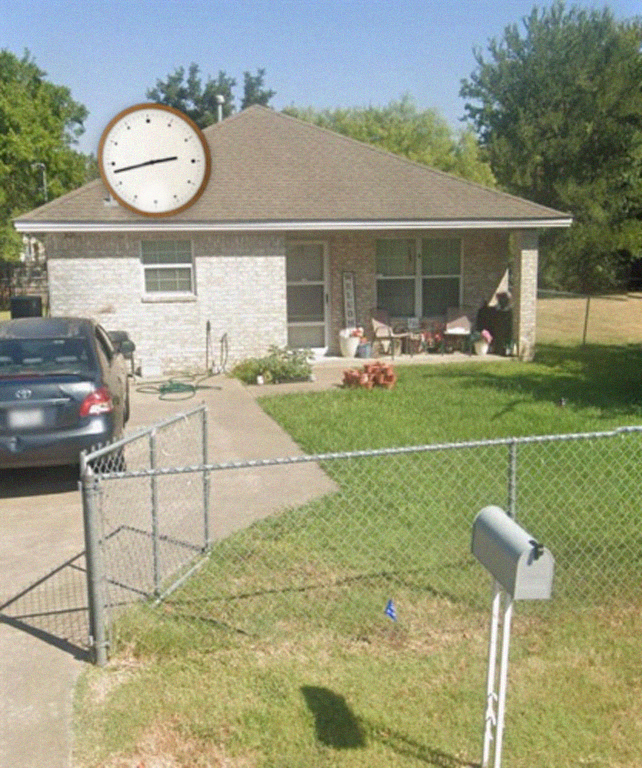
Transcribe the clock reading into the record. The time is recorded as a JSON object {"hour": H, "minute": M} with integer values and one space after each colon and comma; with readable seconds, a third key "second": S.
{"hour": 2, "minute": 43}
